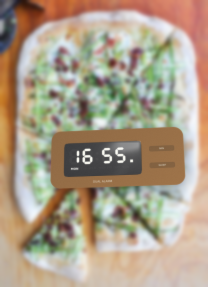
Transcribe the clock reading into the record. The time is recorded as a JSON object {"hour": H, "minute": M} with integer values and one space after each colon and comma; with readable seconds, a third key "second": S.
{"hour": 16, "minute": 55}
